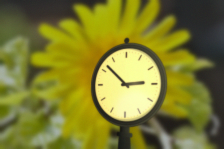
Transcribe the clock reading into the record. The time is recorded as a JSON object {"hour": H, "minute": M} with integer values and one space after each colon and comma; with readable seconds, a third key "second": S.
{"hour": 2, "minute": 52}
